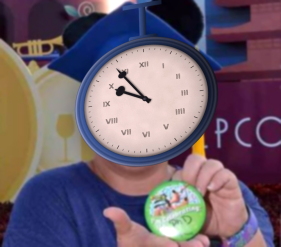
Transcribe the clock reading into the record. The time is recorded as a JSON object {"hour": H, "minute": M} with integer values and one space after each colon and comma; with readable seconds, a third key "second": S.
{"hour": 9, "minute": 54}
